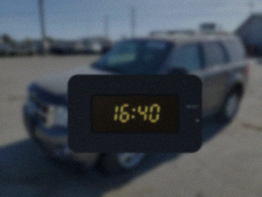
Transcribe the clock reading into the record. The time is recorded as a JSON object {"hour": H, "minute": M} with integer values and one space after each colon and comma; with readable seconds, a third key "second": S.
{"hour": 16, "minute": 40}
